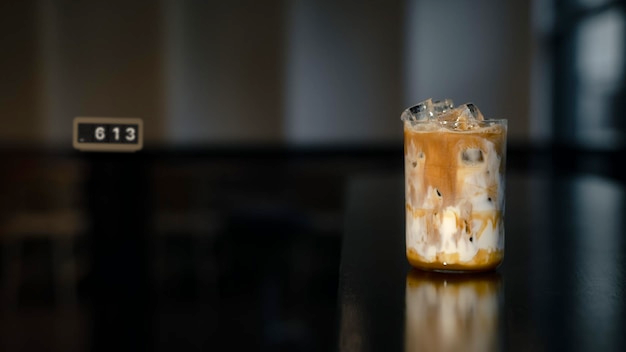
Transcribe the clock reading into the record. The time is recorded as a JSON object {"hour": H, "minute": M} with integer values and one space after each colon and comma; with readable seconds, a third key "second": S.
{"hour": 6, "minute": 13}
